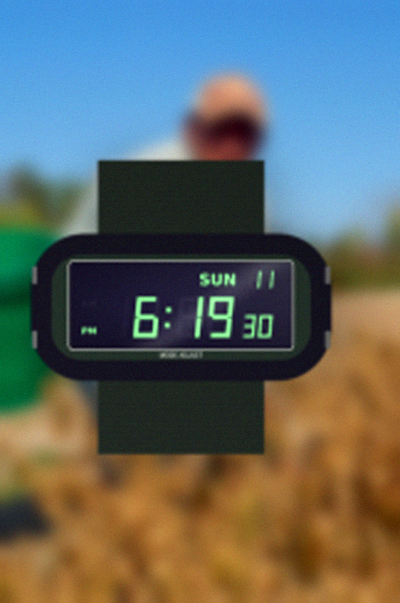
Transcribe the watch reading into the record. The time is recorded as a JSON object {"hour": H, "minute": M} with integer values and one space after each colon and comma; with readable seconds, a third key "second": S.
{"hour": 6, "minute": 19, "second": 30}
